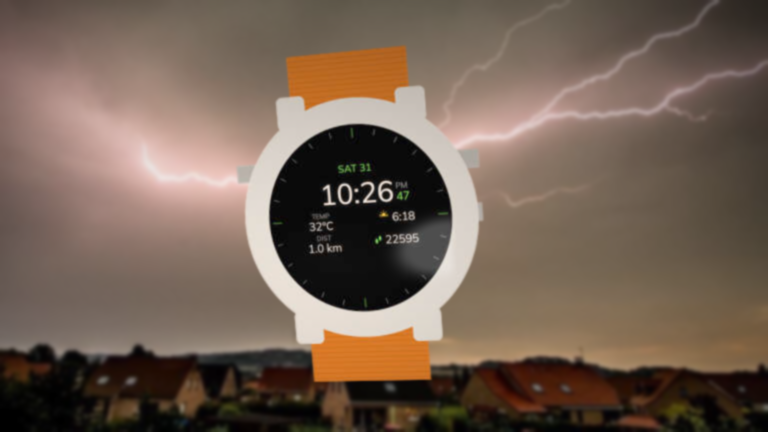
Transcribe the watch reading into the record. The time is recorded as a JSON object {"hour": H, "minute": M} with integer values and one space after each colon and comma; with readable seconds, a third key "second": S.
{"hour": 10, "minute": 26, "second": 47}
